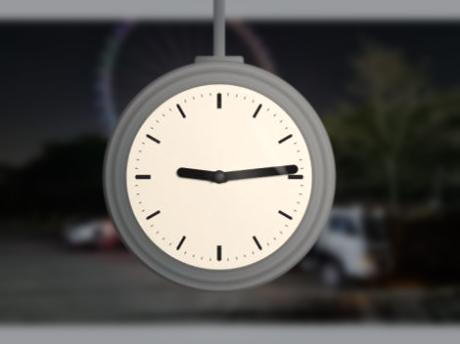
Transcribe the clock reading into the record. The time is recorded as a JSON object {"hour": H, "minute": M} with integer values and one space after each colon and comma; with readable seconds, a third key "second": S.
{"hour": 9, "minute": 14}
